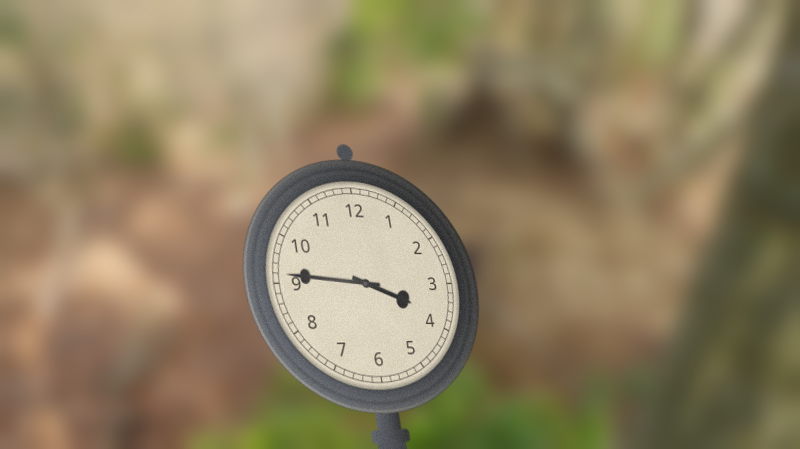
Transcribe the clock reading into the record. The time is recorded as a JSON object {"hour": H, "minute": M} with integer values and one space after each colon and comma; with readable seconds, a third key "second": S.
{"hour": 3, "minute": 46}
